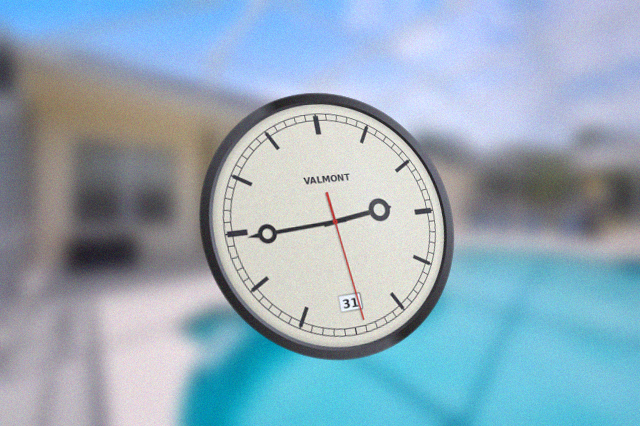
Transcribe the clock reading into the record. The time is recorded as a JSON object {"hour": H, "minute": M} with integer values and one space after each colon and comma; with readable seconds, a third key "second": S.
{"hour": 2, "minute": 44, "second": 29}
